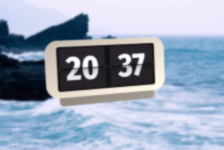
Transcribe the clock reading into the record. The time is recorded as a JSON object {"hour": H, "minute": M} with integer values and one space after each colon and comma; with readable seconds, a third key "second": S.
{"hour": 20, "minute": 37}
